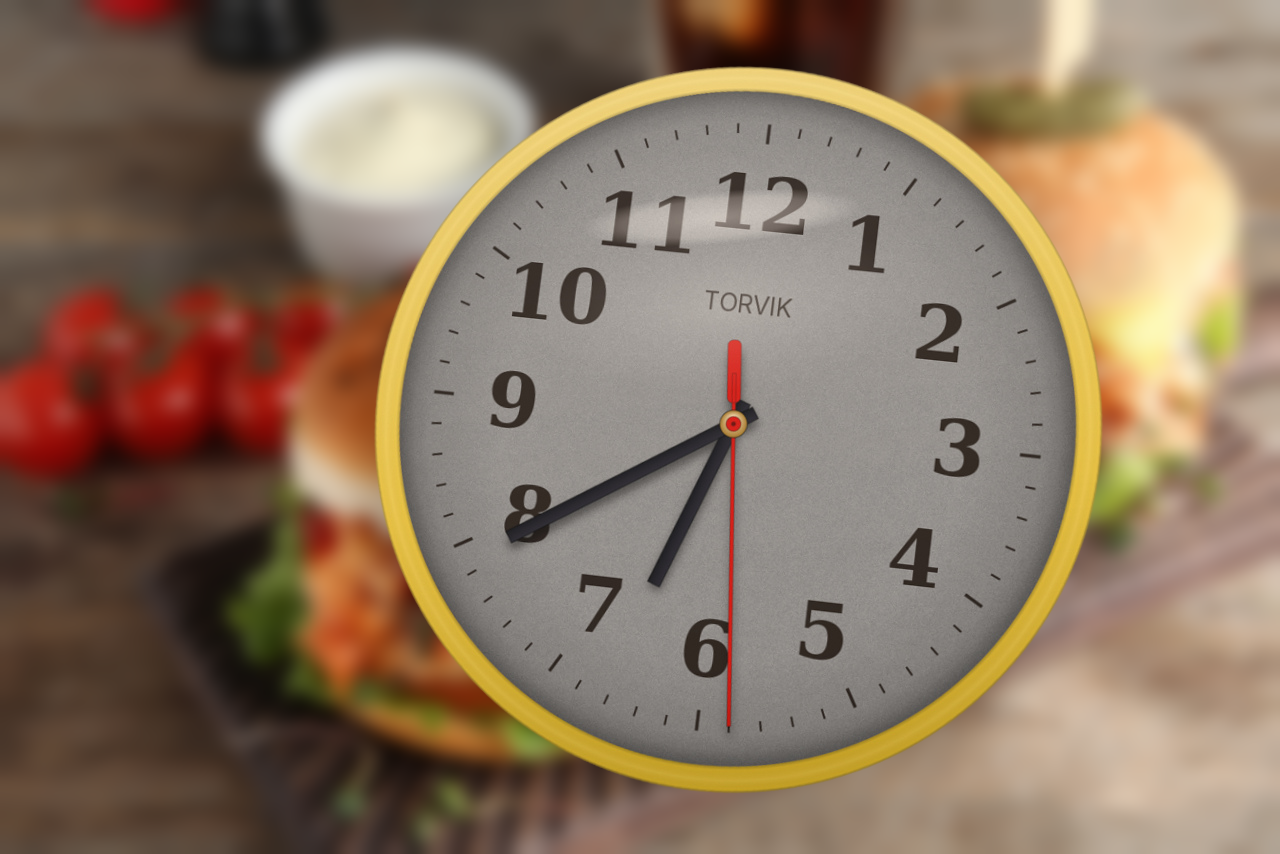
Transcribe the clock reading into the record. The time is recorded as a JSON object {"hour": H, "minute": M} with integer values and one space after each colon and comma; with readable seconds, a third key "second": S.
{"hour": 6, "minute": 39, "second": 29}
